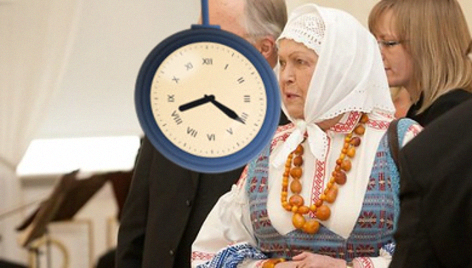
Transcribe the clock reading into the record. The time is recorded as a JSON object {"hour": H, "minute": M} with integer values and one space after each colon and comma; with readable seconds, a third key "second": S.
{"hour": 8, "minute": 21}
